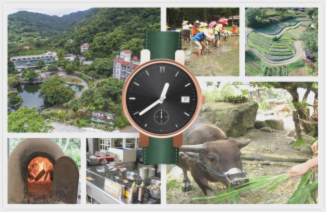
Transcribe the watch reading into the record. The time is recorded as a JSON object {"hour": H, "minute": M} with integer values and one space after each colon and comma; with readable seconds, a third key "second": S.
{"hour": 12, "minute": 39}
